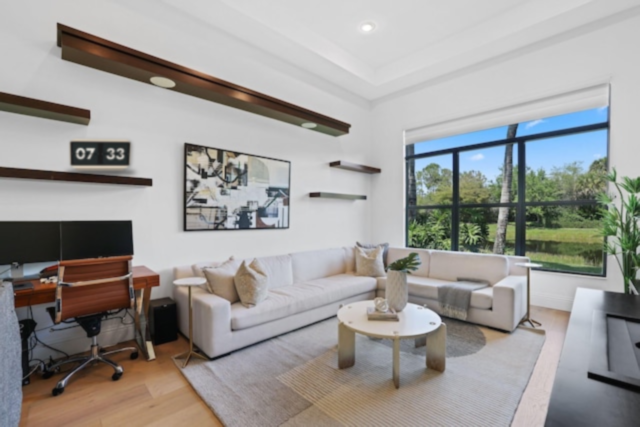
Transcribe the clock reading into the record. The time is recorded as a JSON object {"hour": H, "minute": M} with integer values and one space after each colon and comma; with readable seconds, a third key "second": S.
{"hour": 7, "minute": 33}
